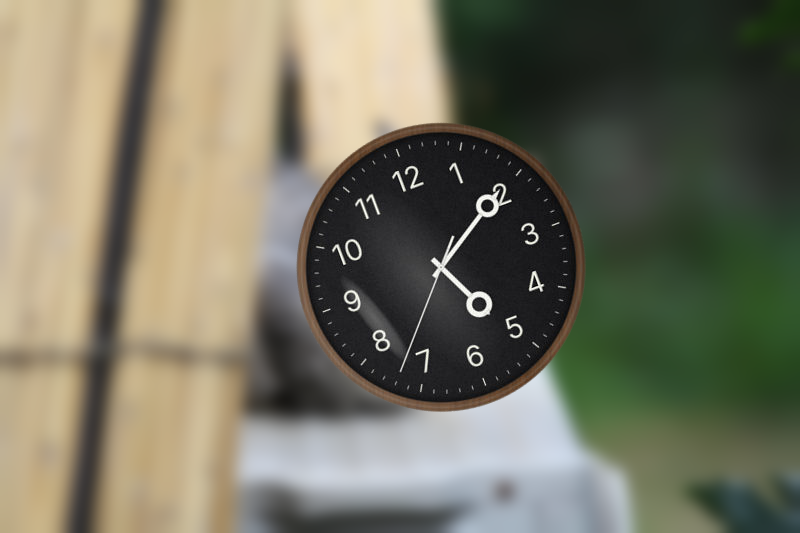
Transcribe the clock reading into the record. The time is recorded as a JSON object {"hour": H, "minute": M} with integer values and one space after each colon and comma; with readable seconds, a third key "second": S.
{"hour": 5, "minute": 9, "second": 37}
